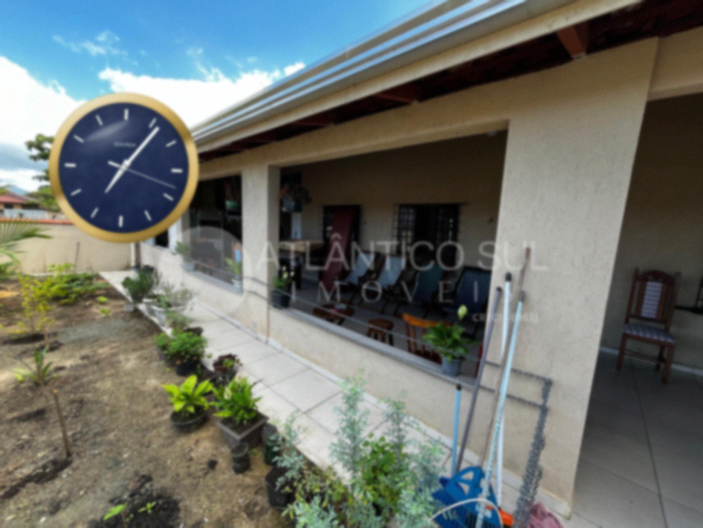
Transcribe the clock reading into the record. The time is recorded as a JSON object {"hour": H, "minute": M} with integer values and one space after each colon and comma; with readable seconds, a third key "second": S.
{"hour": 7, "minute": 6, "second": 18}
